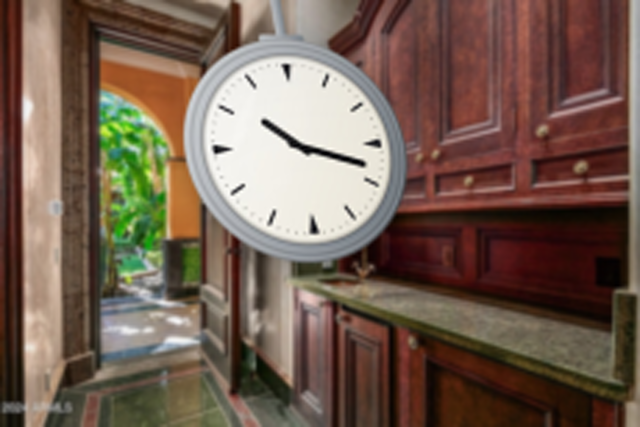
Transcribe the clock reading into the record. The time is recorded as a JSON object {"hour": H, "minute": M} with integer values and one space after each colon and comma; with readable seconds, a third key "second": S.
{"hour": 10, "minute": 18}
